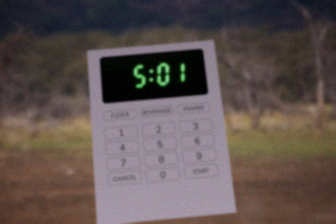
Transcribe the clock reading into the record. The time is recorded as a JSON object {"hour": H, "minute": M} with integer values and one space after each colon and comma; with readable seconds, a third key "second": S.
{"hour": 5, "minute": 1}
